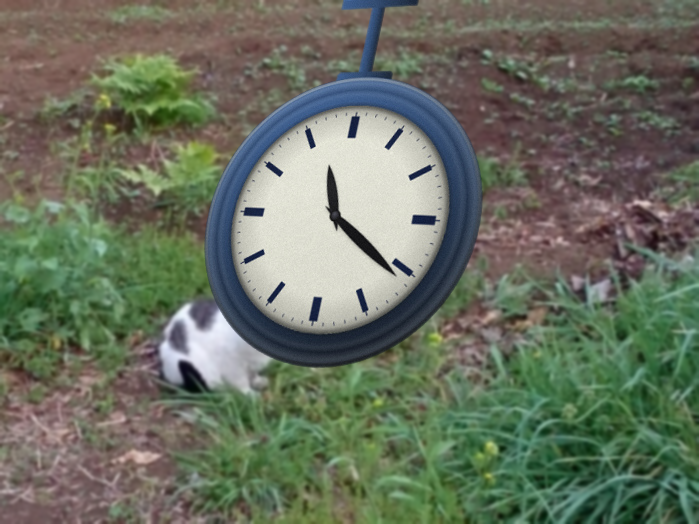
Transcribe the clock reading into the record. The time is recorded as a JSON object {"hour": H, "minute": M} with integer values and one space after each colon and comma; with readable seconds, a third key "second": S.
{"hour": 11, "minute": 21}
